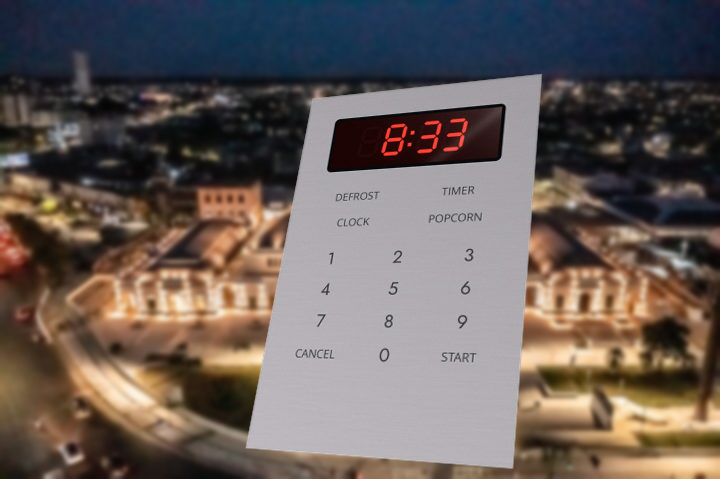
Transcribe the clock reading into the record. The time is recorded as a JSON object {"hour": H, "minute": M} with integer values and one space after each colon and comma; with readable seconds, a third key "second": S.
{"hour": 8, "minute": 33}
